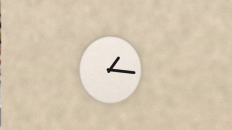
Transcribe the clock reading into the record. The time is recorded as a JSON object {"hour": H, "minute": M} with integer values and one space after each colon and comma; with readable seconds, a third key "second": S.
{"hour": 1, "minute": 16}
